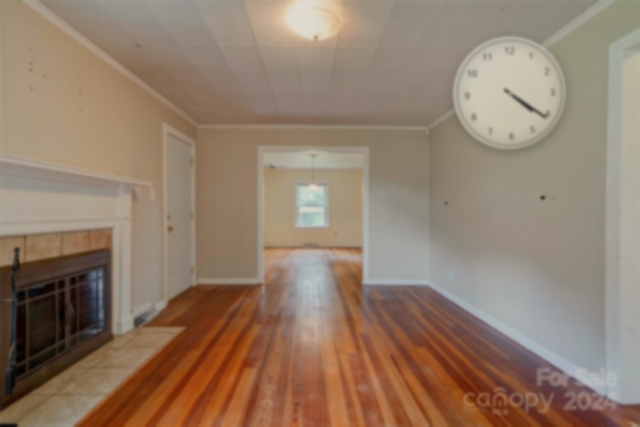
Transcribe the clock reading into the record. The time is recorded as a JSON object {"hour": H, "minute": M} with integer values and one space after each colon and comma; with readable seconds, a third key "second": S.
{"hour": 4, "minute": 21}
